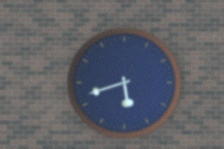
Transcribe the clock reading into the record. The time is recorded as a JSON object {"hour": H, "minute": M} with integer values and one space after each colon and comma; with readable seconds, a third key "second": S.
{"hour": 5, "minute": 42}
